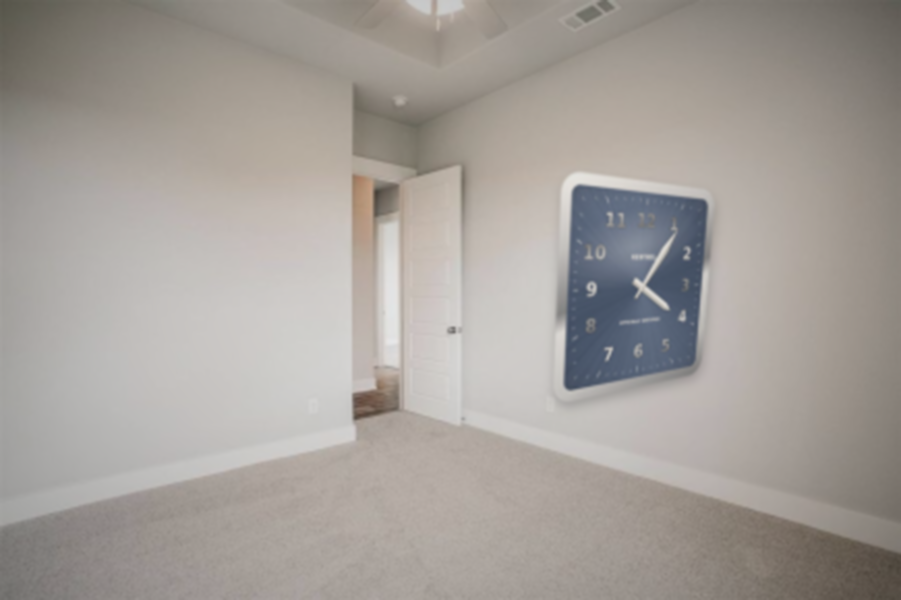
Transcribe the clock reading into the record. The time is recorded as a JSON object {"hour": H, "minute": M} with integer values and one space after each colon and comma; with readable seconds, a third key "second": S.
{"hour": 4, "minute": 6}
